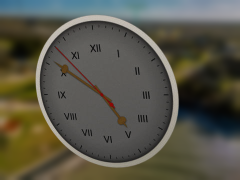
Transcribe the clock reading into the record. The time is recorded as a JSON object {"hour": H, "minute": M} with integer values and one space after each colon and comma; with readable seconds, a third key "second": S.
{"hour": 4, "minute": 50, "second": 53}
